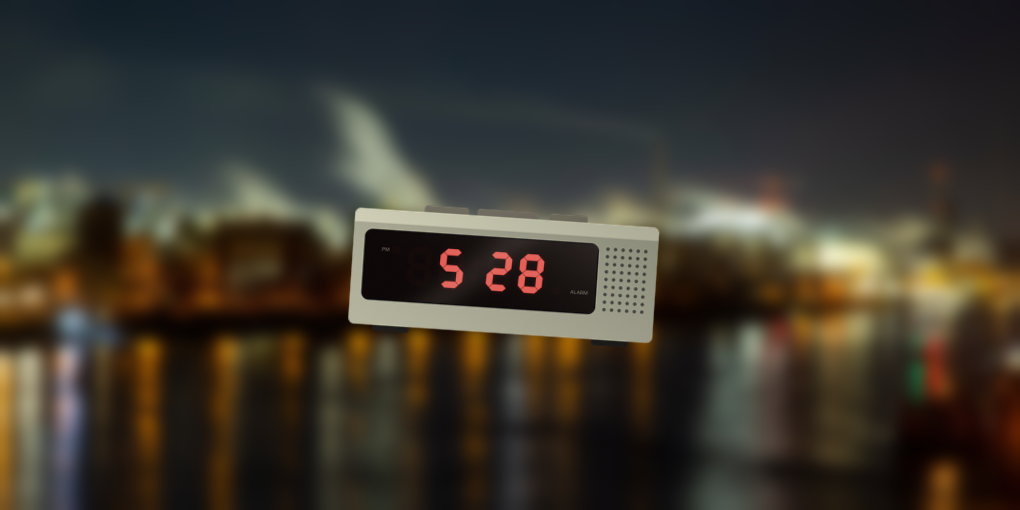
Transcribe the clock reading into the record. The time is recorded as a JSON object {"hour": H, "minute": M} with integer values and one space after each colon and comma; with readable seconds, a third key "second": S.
{"hour": 5, "minute": 28}
